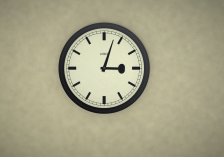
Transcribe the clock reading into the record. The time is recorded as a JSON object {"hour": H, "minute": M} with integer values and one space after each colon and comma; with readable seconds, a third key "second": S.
{"hour": 3, "minute": 3}
